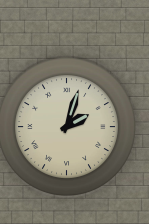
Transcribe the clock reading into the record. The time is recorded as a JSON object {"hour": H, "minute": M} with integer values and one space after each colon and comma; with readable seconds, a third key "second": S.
{"hour": 2, "minute": 3}
